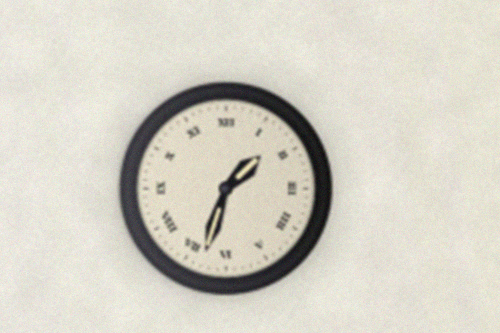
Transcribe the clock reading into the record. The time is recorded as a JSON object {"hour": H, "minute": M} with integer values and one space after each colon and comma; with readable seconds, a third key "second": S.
{"hour": 1, "minute": 33}
